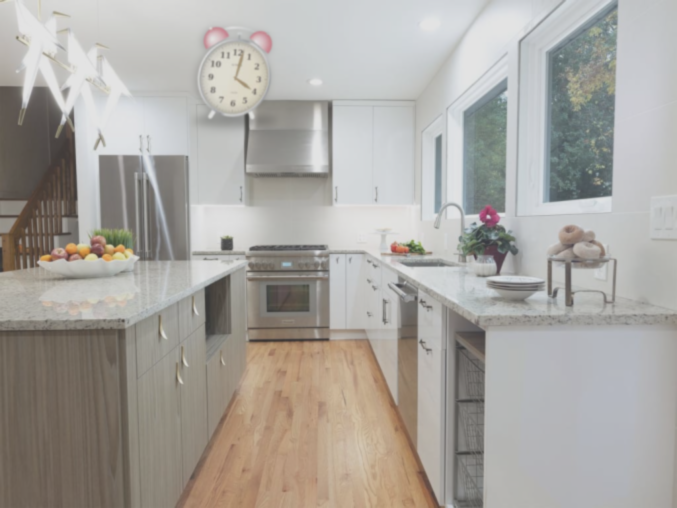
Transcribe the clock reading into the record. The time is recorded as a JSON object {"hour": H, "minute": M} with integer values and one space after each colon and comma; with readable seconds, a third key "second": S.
{"hour": 4, "minute": 2}
